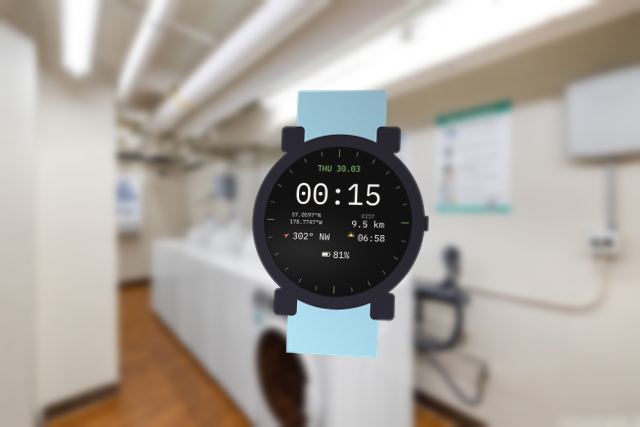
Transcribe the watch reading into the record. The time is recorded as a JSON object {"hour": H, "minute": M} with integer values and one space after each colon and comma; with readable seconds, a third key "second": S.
{"hour": 0, "minute": 15}
